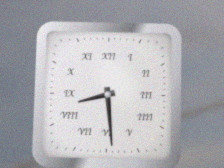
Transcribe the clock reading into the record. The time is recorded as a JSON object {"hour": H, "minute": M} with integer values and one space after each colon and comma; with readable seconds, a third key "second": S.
{"hour": 8, "minute": 29}
